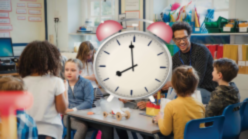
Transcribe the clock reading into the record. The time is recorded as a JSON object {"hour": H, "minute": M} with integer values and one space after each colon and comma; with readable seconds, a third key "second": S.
{"hour": 7, "minute": 59}
